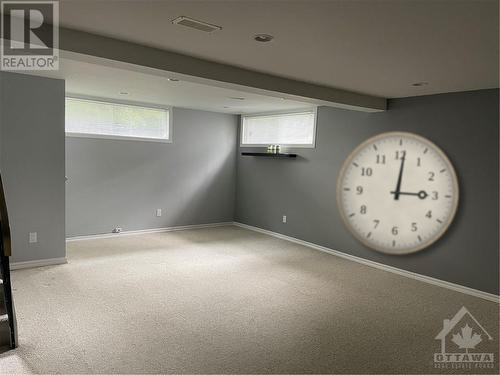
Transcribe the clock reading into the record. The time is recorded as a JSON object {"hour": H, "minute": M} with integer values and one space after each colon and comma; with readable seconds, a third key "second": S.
{"hour": 3, "minute": 1}
